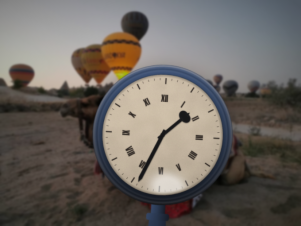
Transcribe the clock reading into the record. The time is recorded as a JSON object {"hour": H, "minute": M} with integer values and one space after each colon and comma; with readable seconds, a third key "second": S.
{"hour": 1, "minute": 34}
